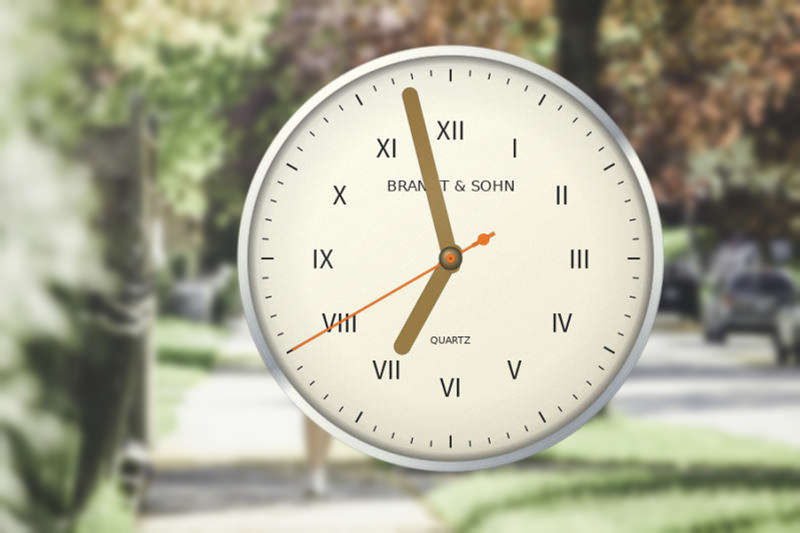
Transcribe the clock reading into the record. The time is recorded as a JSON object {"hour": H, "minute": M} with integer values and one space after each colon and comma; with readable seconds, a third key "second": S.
{"hour": 6, "minute": 57, "second": 40}
